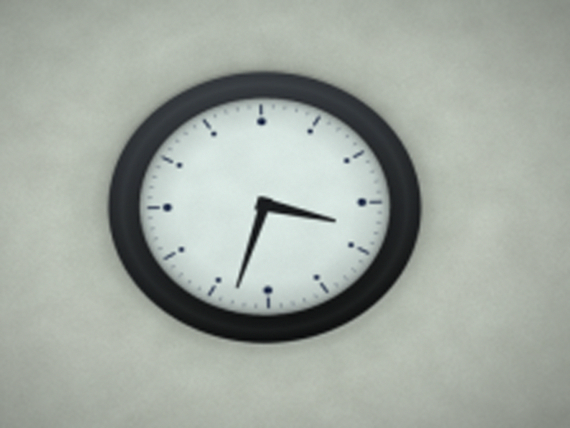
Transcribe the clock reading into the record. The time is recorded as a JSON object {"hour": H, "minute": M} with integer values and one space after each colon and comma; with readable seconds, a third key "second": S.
{"hour": 3, "minute": 33}
